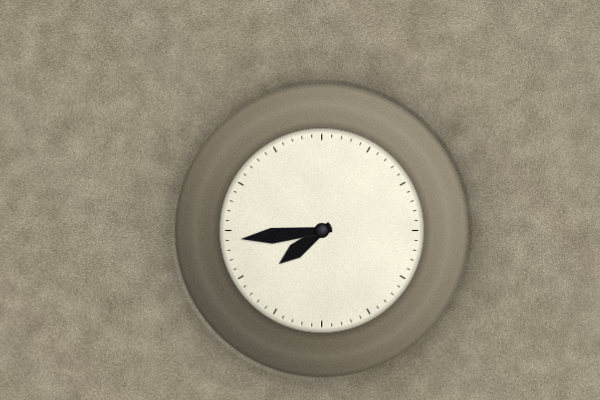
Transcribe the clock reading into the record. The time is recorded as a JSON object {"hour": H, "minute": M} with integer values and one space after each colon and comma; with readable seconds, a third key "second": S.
{"hour": 7, "minute": 44}
